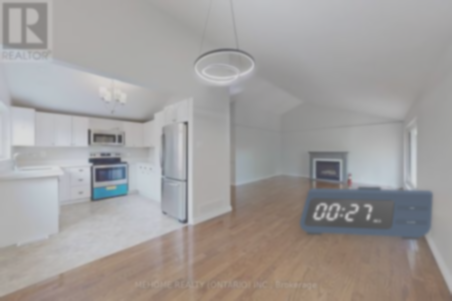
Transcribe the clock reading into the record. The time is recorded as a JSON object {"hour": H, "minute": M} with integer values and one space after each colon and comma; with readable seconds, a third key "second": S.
{"hour": 0, "minute": 27}
